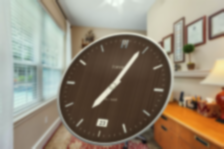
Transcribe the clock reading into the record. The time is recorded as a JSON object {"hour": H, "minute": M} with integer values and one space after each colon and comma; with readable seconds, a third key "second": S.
{"hour": 7, "minute": 4}
